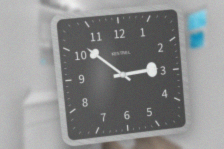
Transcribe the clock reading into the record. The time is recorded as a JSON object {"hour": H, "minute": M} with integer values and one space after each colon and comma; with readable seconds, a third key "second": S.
{"hour": 2, "minute": 52}
